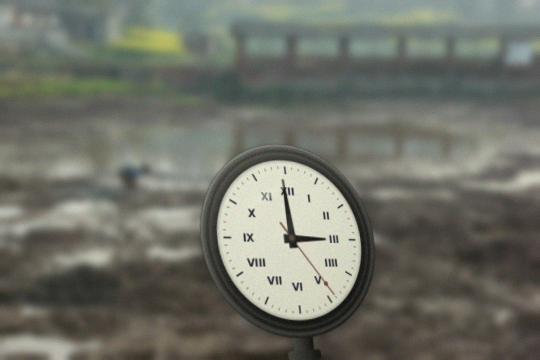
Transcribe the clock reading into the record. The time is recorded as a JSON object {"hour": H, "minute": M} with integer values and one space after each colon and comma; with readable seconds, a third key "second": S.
{"hour": 2, "minute": 59, "second": 24}
